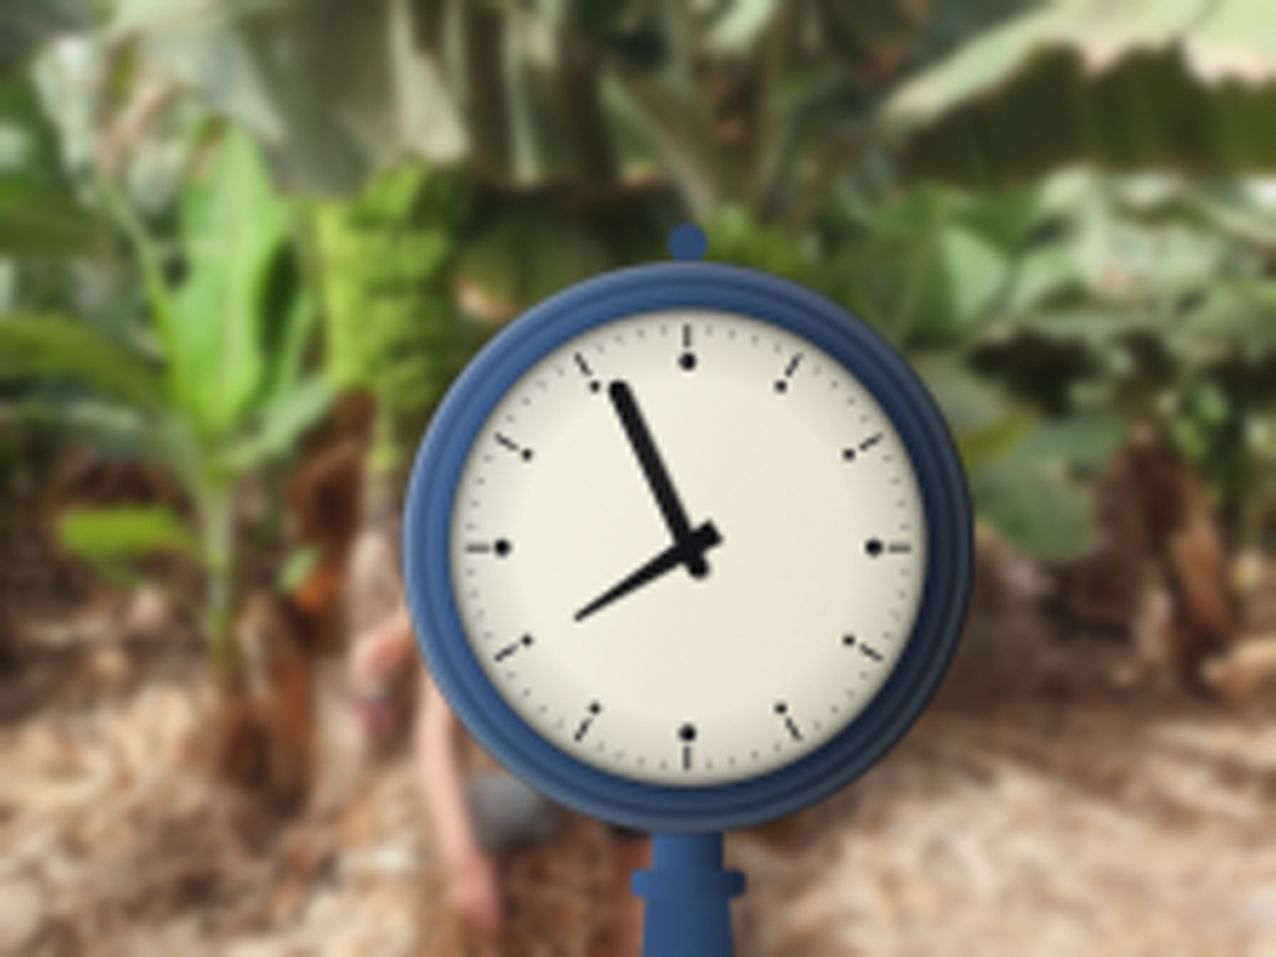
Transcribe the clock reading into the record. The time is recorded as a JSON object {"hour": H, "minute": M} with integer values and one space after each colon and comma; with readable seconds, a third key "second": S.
{"hour": 7, "minute": 56}
